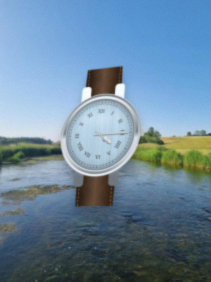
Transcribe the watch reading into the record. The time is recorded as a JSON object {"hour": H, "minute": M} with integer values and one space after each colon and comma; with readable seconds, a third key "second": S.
{"hour": 4, "minute": 15}
